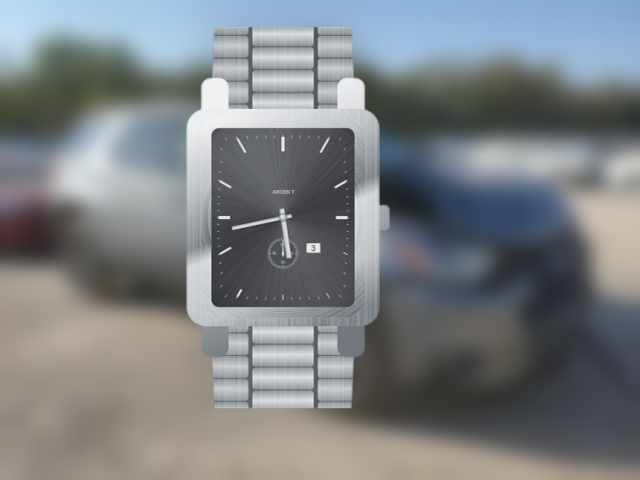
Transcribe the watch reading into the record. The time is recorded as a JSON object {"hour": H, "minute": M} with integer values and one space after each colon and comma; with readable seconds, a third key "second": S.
{"hour": 5, "minute": 43}
